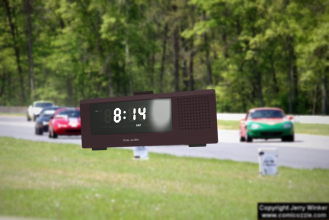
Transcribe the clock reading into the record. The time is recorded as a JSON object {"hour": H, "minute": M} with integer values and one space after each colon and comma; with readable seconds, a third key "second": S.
{"hour": 8, "minute": 14}
